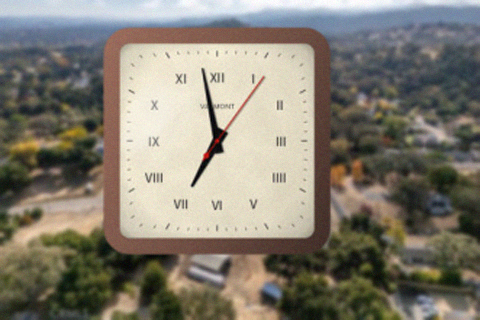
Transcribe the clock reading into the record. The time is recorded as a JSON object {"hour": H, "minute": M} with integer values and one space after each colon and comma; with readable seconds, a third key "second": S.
{"hour": 6, "minute": 58, "second": 6}
